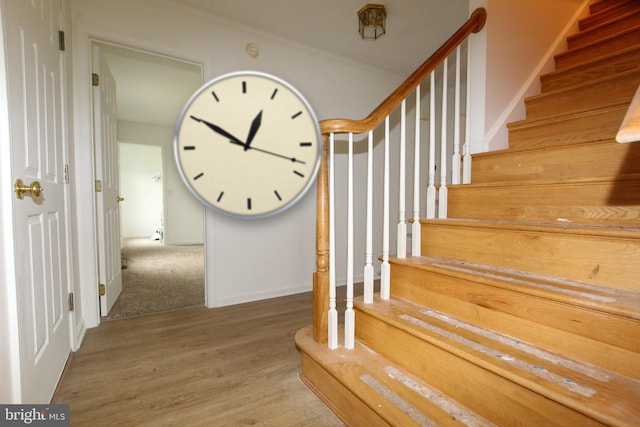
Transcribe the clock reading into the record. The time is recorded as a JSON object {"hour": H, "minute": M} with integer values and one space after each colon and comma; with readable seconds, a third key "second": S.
{"hour": 12, "minute": 50, "second": 18}
